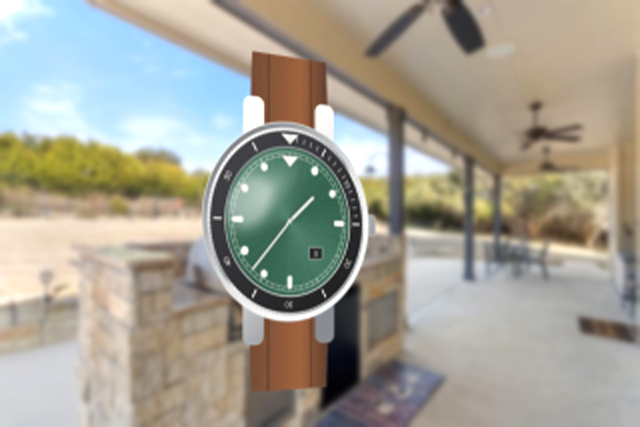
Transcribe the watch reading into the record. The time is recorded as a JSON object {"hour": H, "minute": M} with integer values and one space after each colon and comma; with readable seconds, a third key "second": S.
{"hour": 1, "minute": 37}
